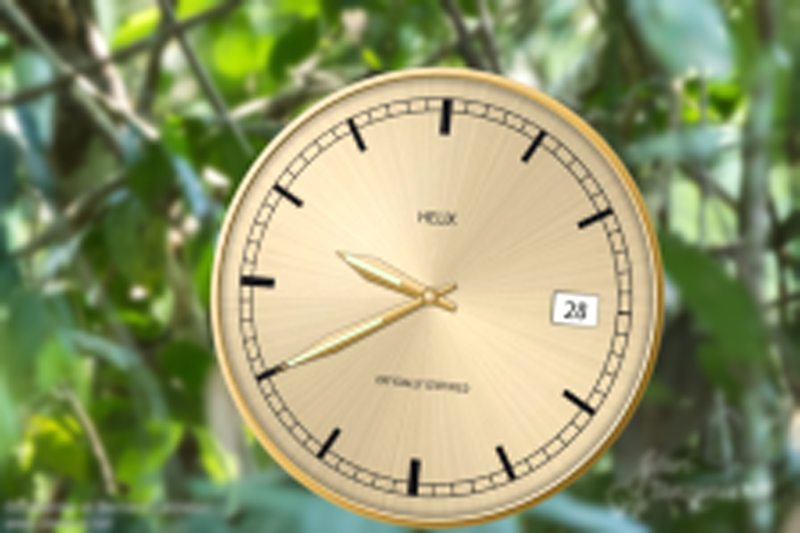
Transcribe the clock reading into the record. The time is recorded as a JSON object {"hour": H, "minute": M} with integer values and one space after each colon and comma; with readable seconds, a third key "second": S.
{"hour": 9, "minute": 40}
